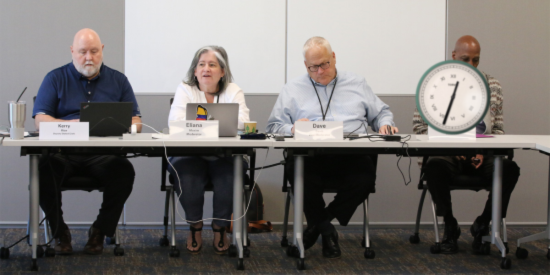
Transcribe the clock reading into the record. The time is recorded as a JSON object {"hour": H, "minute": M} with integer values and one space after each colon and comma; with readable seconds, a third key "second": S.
{"hour": 12, "minute": 33}
